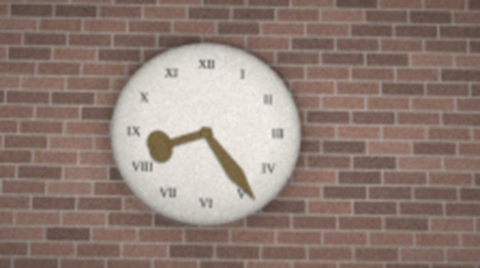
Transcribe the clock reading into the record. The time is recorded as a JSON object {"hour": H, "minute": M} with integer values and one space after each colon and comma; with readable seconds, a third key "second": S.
{"hour": 8, "minute": 24}
